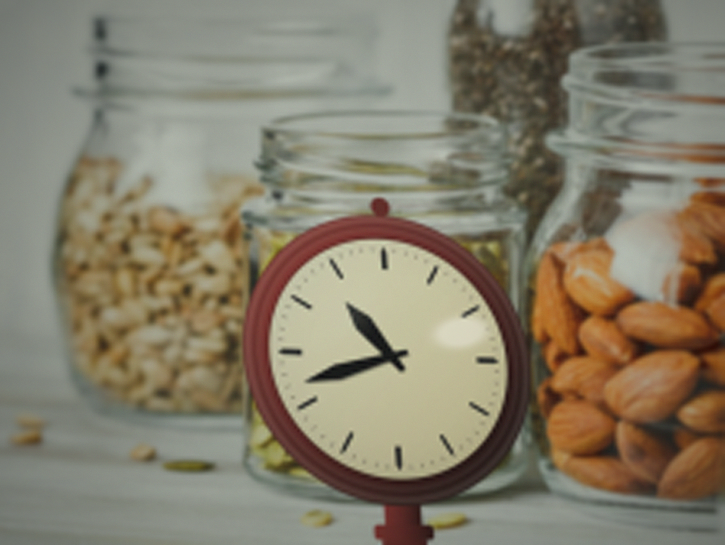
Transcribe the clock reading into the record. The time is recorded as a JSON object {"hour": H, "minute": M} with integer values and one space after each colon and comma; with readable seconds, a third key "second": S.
{"hour": 10, "minute": 42}
